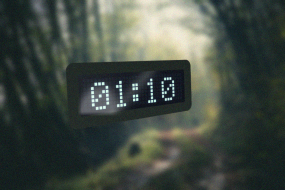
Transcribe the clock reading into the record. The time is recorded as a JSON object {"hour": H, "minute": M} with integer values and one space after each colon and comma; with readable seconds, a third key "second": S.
{"hour": 1, "minute": 10}
